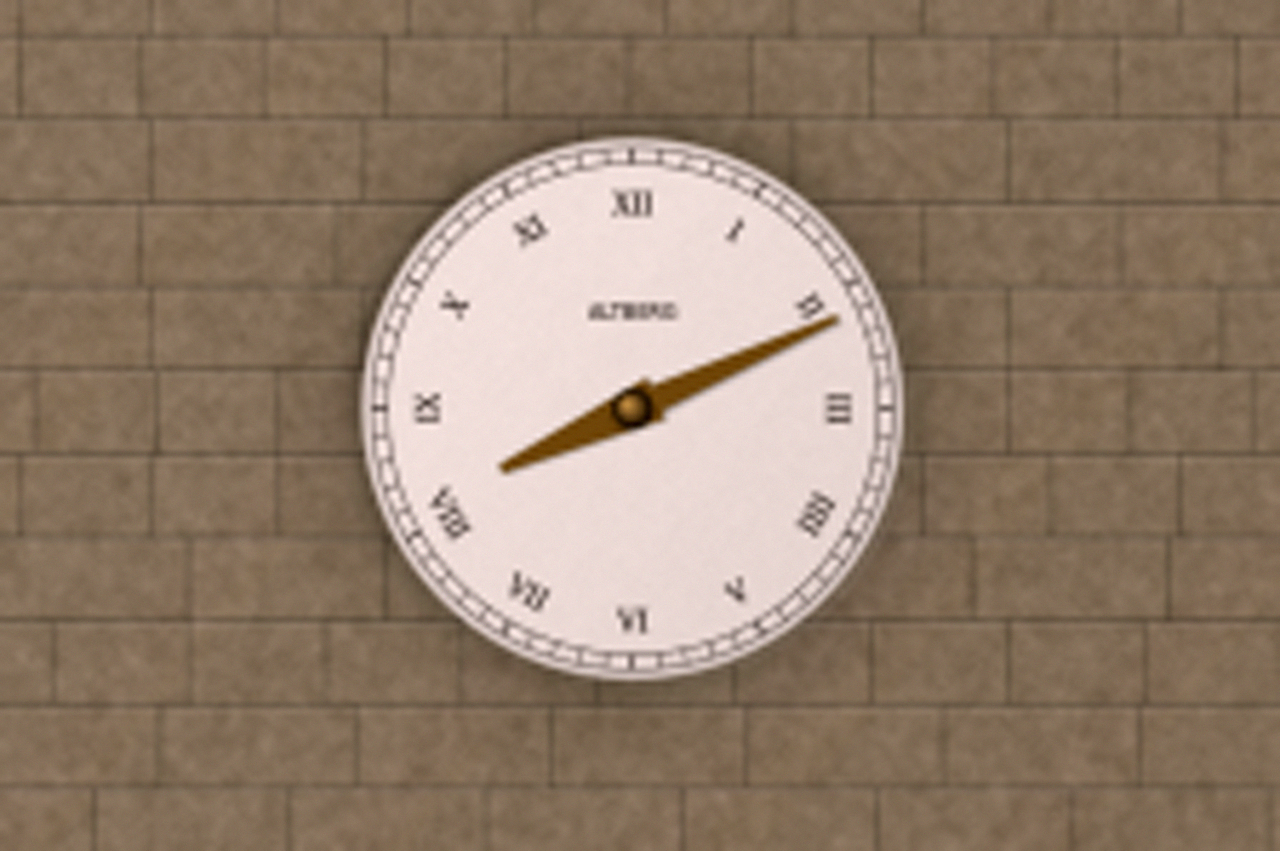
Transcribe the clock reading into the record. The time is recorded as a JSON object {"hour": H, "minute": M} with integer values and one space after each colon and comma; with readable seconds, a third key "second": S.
{"hour": 8, "minute": 11}
